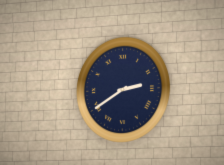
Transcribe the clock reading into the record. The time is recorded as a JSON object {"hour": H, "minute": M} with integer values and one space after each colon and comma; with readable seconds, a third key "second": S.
{"hour": 2, "minute": 40}
